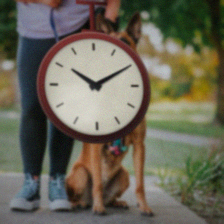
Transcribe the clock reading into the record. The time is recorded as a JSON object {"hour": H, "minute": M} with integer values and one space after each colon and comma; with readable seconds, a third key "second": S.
{"hour": 10, "minute": 10}
